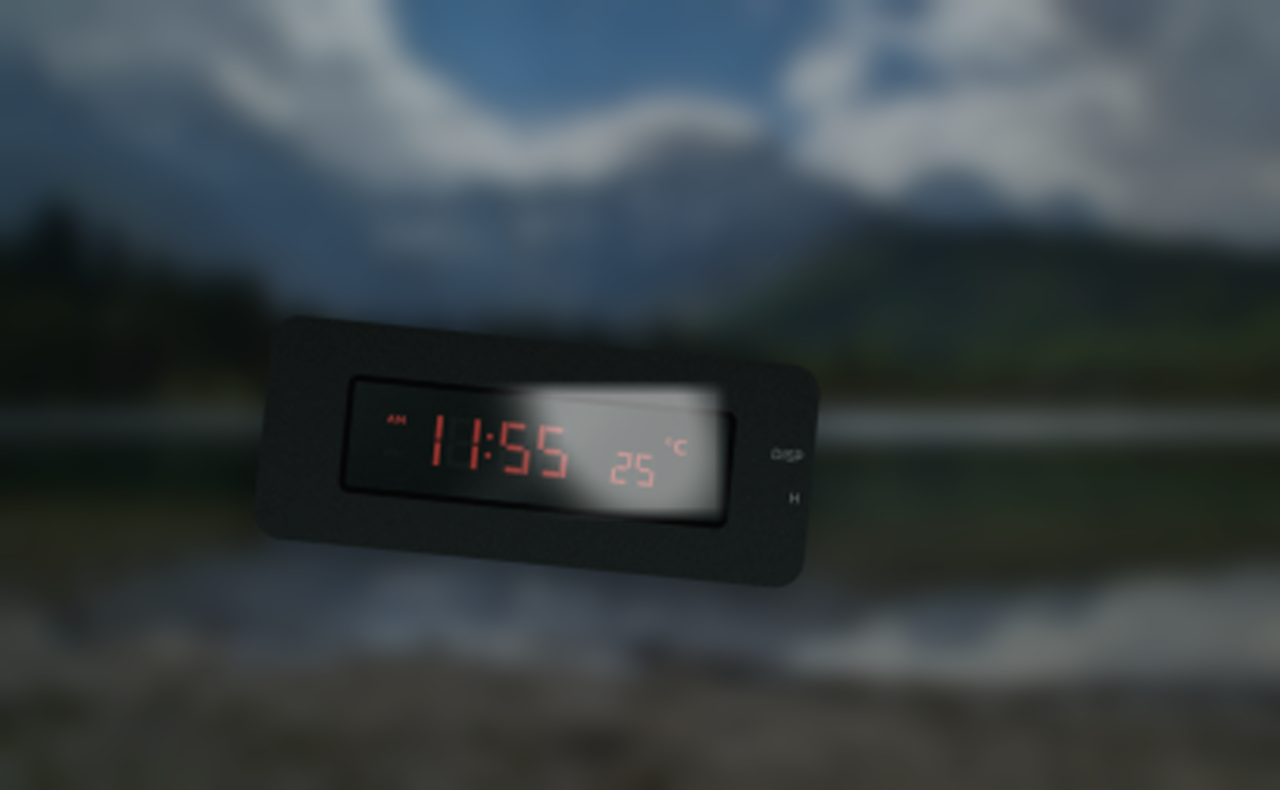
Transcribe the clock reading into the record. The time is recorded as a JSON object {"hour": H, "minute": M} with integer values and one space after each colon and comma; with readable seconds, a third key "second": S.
{"hour": 11, "minute": 55}
